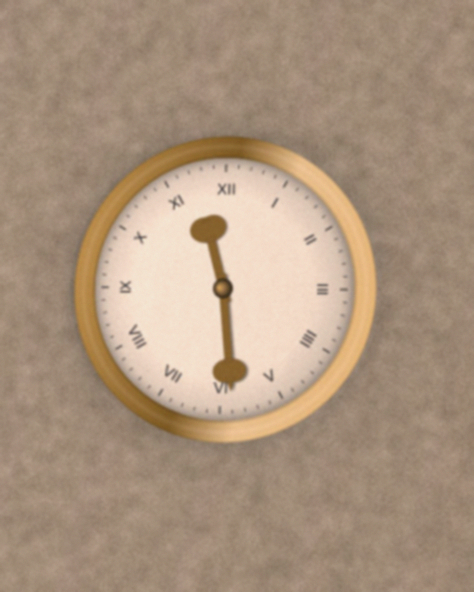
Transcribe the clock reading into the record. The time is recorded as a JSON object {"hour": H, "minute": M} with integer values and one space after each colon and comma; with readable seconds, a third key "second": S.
{"hour": 11, "minute": 29}
